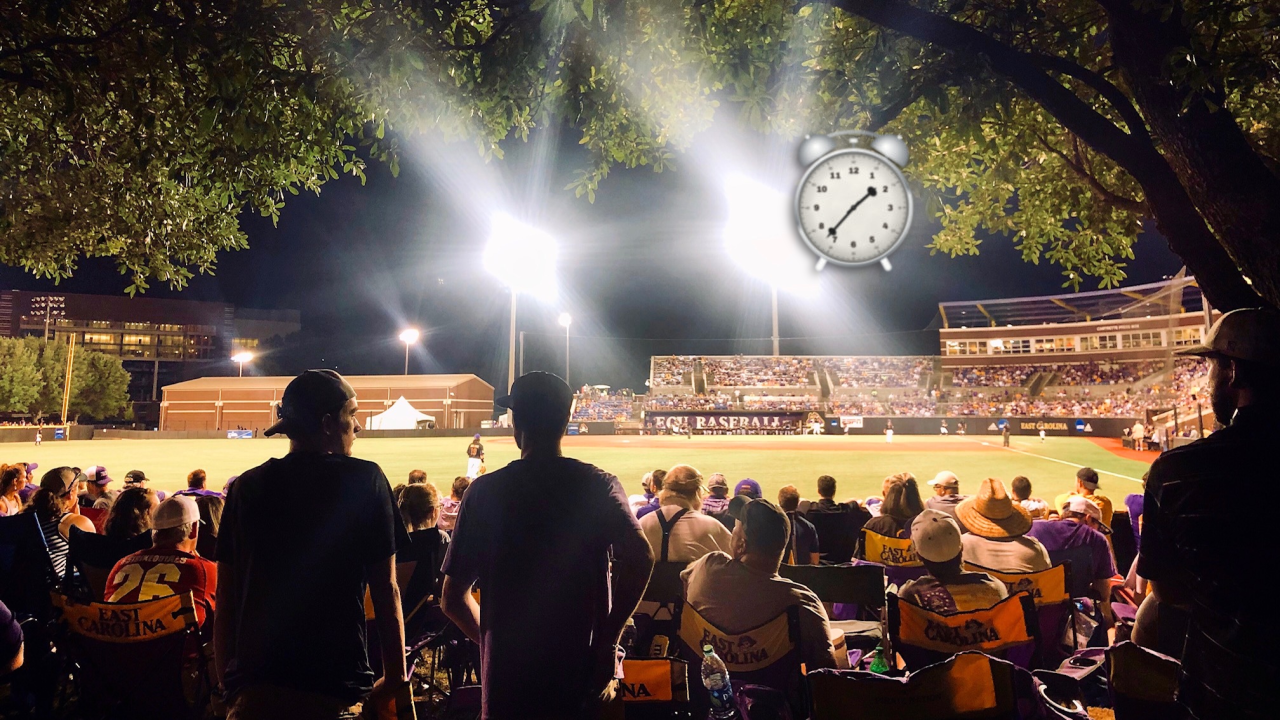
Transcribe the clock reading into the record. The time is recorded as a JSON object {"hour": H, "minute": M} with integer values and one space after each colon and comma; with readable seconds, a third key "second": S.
{"hour": 1, "minute": 37}
